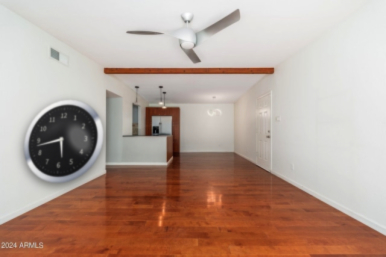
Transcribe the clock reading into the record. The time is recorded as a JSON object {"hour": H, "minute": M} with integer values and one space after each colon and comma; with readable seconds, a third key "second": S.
{"hour": 5, "minute": 43}
